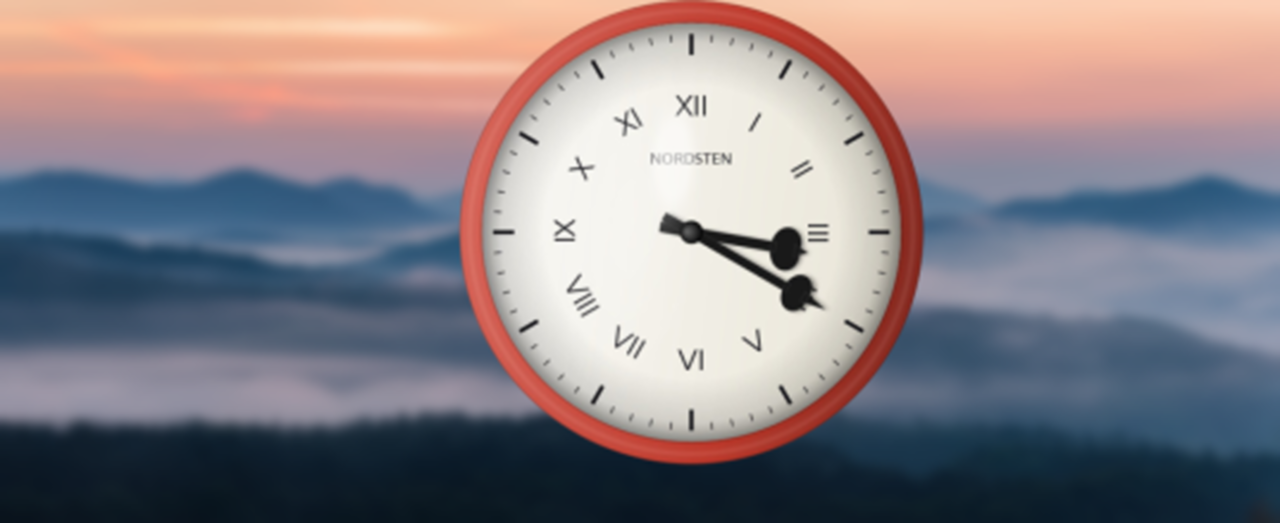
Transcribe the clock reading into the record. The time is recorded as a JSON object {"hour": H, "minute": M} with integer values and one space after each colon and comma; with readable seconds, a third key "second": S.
{"hour": 3, "minute": 20}
